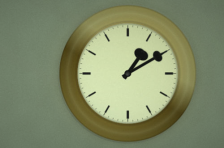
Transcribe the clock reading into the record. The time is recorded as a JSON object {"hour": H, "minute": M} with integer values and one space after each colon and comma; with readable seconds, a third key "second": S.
{"hour": 1, "minute": 10}
